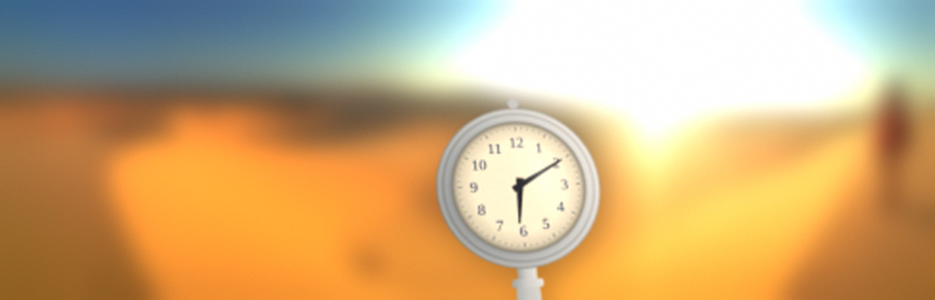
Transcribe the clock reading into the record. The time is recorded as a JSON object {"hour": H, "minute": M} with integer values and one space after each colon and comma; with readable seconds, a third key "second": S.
{"hour": 6, "minute": 10}
